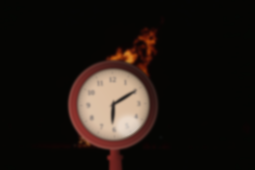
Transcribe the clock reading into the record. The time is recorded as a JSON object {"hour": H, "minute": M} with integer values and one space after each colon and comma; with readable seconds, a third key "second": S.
{"hour": 6, "minute": 10}
